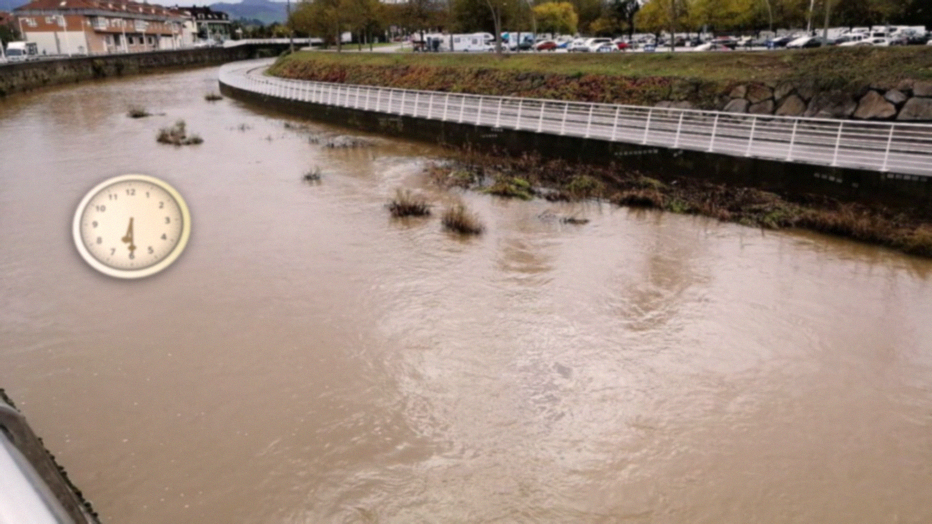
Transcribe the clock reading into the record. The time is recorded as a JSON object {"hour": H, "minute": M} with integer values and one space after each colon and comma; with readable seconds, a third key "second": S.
{"hour": 6, "minute": 30}
